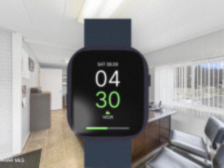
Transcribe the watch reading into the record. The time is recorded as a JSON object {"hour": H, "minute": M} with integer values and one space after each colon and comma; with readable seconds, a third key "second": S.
{"hour": 4, "minute": 30}
